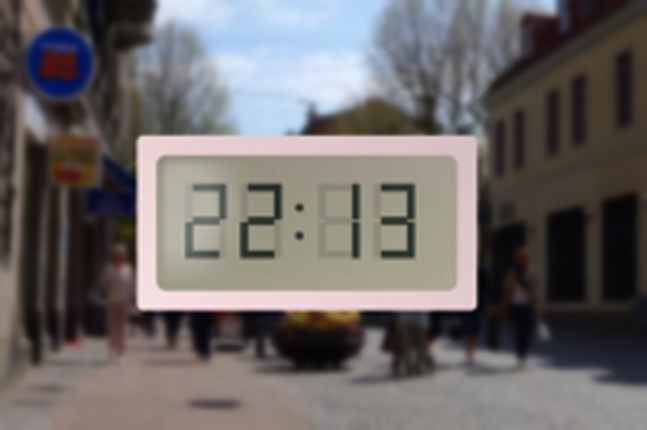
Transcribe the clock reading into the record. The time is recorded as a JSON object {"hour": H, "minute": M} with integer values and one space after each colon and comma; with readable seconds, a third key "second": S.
{"hour": 22, "minute": 13}
